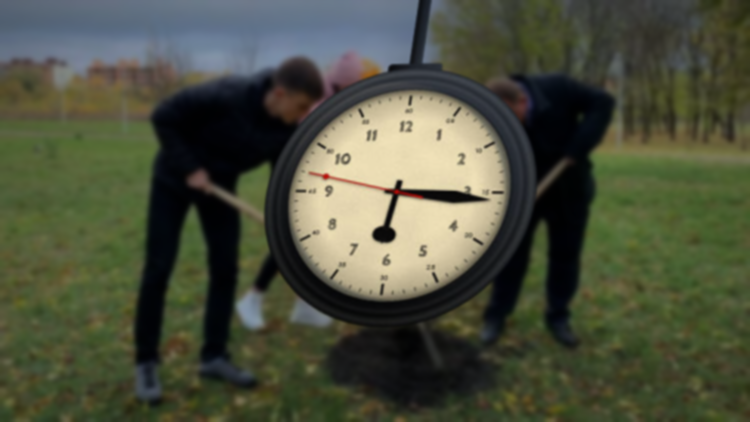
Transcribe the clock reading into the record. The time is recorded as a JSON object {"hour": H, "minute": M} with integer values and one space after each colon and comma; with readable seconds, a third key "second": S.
{"hour": 6, "minute": 15, "second": 47}
